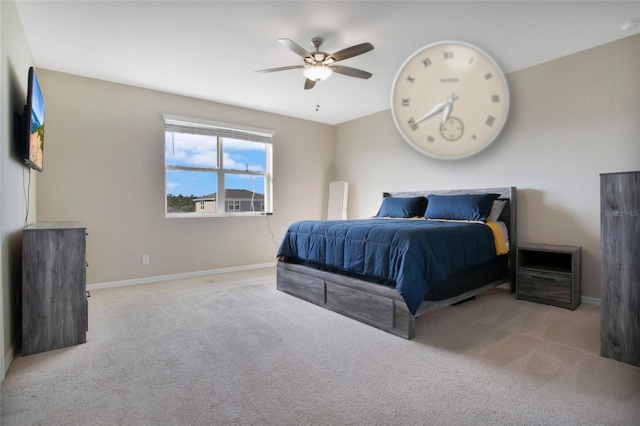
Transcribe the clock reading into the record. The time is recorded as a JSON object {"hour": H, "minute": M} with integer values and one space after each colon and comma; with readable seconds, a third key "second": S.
{"hour": 6, "minute": 40}
